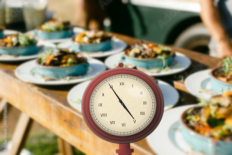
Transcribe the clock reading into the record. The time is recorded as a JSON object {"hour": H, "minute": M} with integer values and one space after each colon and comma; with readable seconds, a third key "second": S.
{"hour": 4, "minute": 55}
